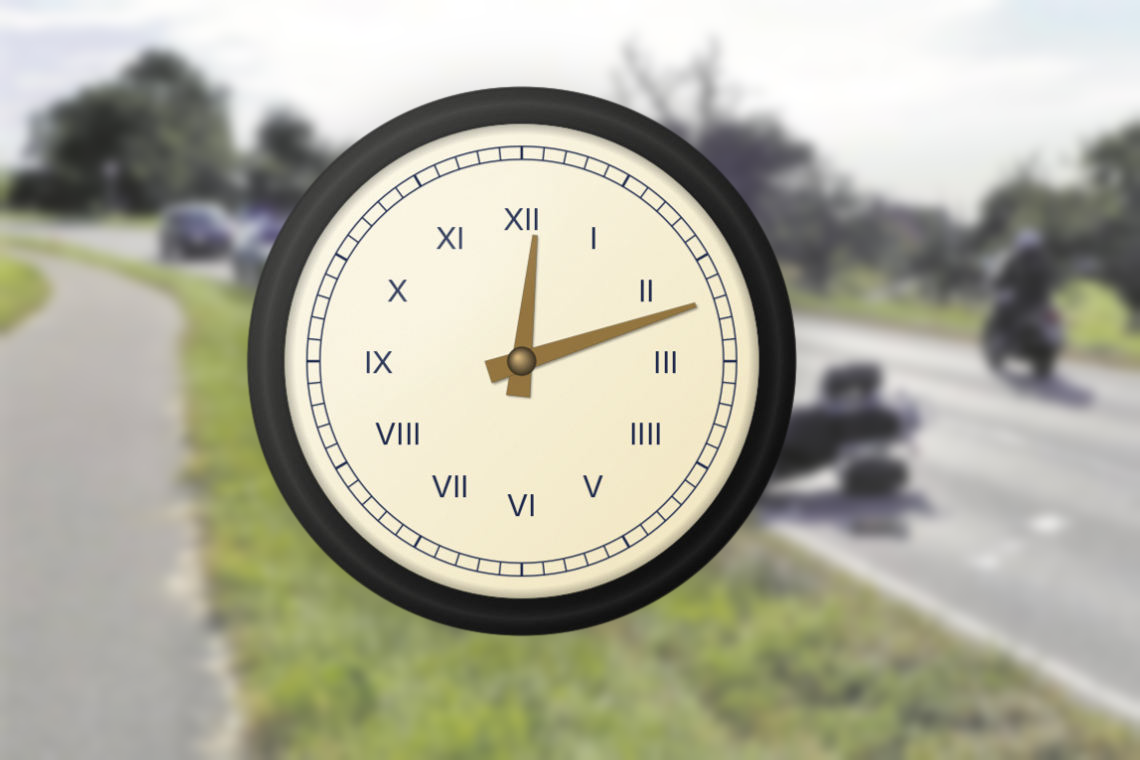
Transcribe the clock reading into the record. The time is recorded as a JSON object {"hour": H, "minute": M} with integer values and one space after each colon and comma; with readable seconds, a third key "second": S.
{"hour": 12, "minute": 12}
